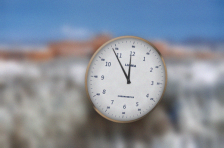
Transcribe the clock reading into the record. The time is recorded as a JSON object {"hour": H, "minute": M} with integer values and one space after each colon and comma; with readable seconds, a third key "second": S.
{"hour": 11, "minute": 54}
